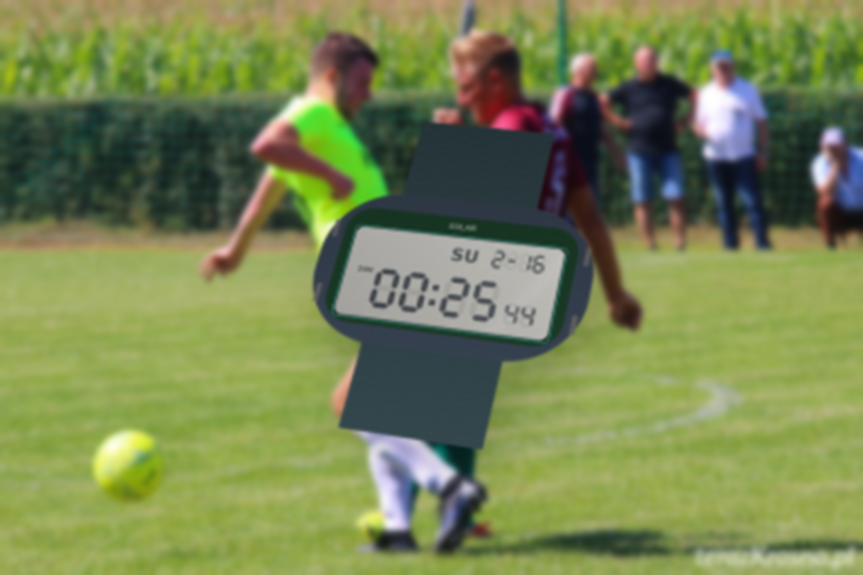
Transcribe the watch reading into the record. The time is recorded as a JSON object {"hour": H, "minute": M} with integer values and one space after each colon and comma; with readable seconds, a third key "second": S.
{"hour": 0, "minute": 25, "second": 44}
